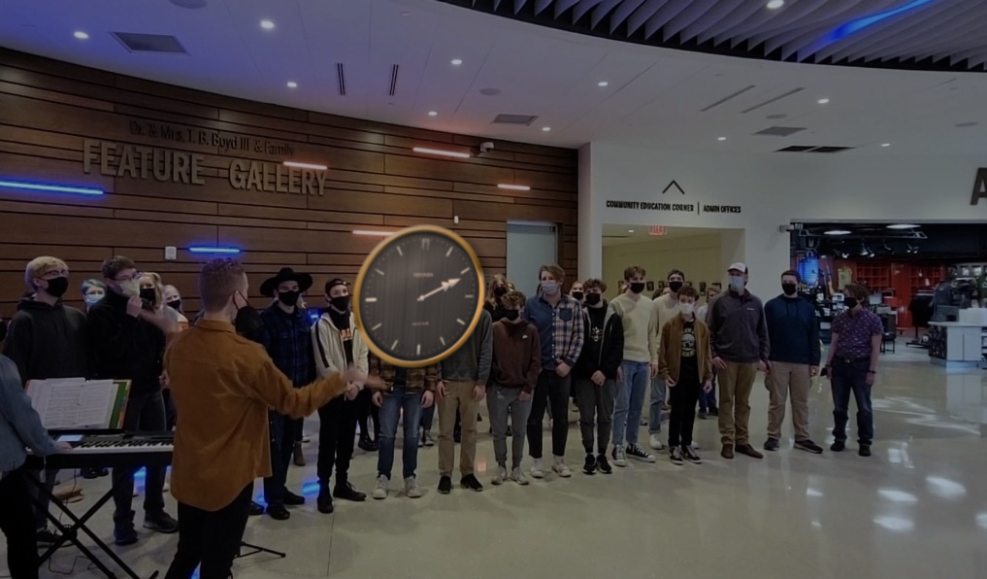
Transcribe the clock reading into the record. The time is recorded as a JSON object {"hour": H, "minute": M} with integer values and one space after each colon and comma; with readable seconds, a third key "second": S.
{"hour": 2, "minute": 11}
